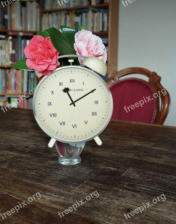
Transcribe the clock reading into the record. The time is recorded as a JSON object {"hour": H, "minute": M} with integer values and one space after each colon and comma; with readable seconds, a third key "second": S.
{"hour": 11, "minute": 10}
